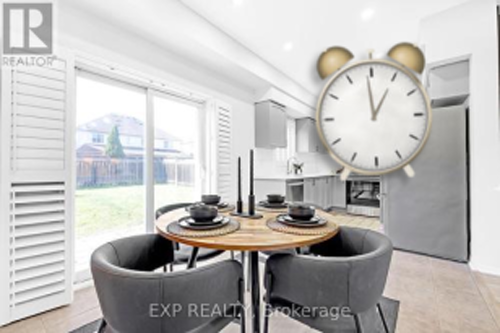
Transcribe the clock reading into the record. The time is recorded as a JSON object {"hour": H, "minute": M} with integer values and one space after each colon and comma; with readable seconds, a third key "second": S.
{"hour": 12, "minute": 59}
